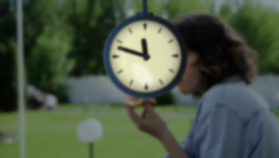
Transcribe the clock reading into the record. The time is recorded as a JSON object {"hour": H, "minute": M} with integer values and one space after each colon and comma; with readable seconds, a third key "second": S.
{"hour": 11, "minute": 48}
